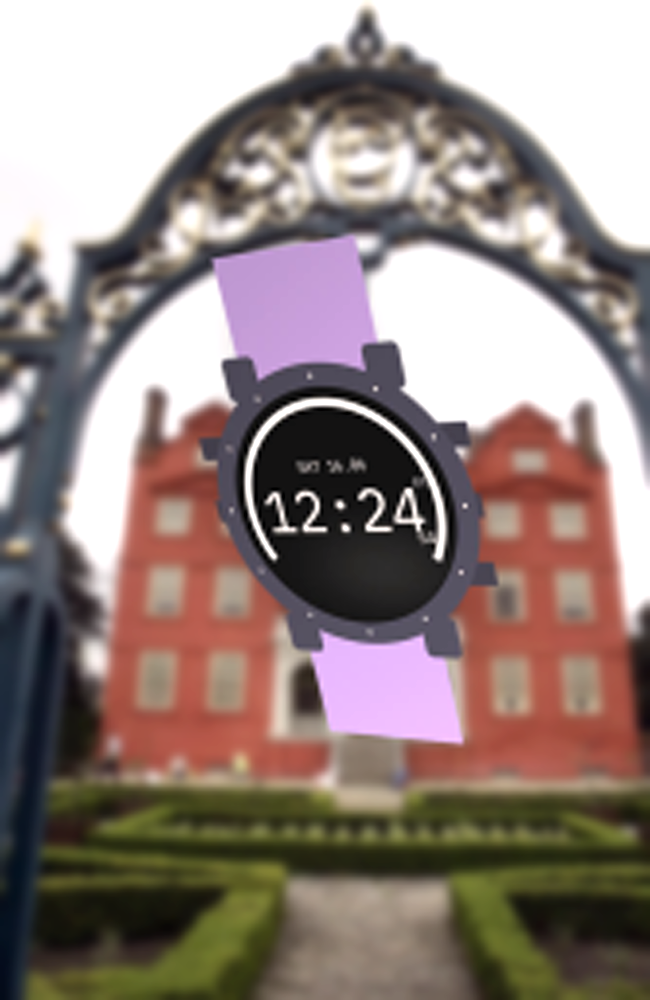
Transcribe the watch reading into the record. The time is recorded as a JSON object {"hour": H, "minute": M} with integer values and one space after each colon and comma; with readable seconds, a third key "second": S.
{"hour": 12, "minute": 24}
